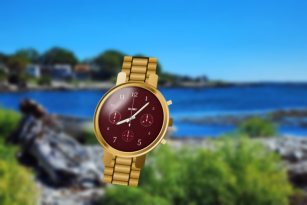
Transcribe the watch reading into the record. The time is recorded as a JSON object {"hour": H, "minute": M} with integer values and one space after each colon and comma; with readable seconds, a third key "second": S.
{"hour": 8, "minute": 7}
